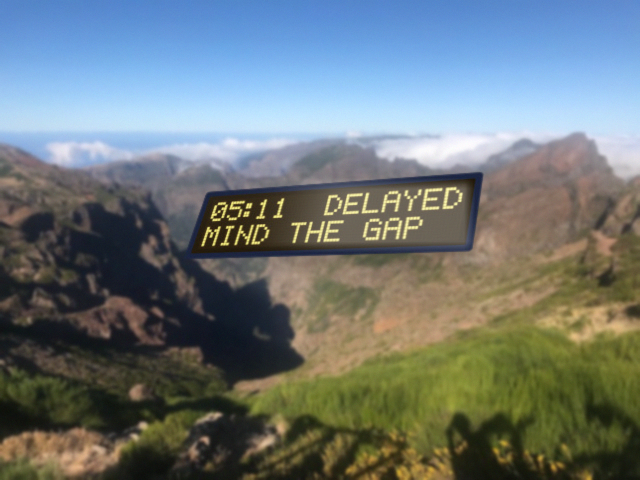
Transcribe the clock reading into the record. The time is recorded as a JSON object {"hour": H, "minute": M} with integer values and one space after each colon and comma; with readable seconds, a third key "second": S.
{"hour": 5, "minute": 11}
